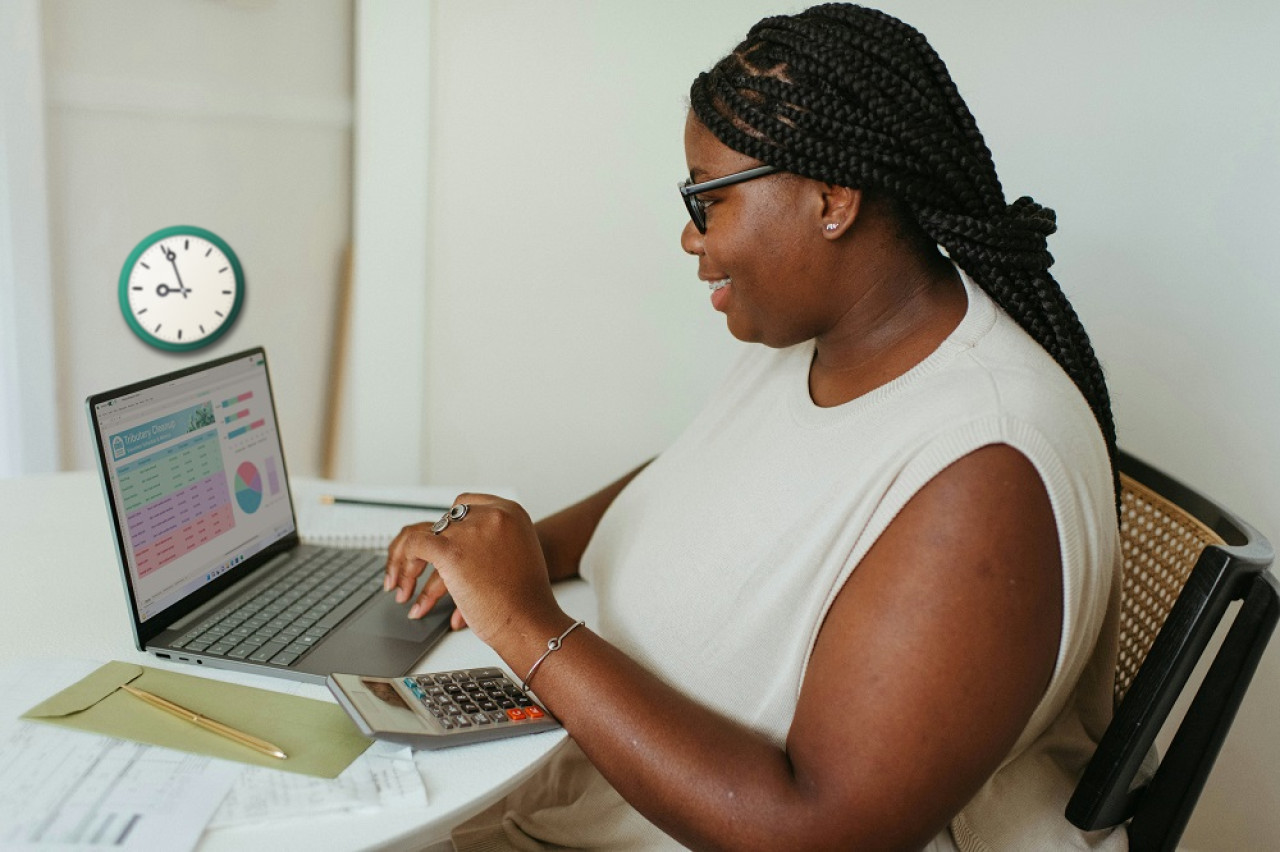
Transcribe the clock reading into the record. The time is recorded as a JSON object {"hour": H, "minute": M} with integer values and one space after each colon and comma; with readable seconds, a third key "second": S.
{"hour": 8, "minute": 56}
